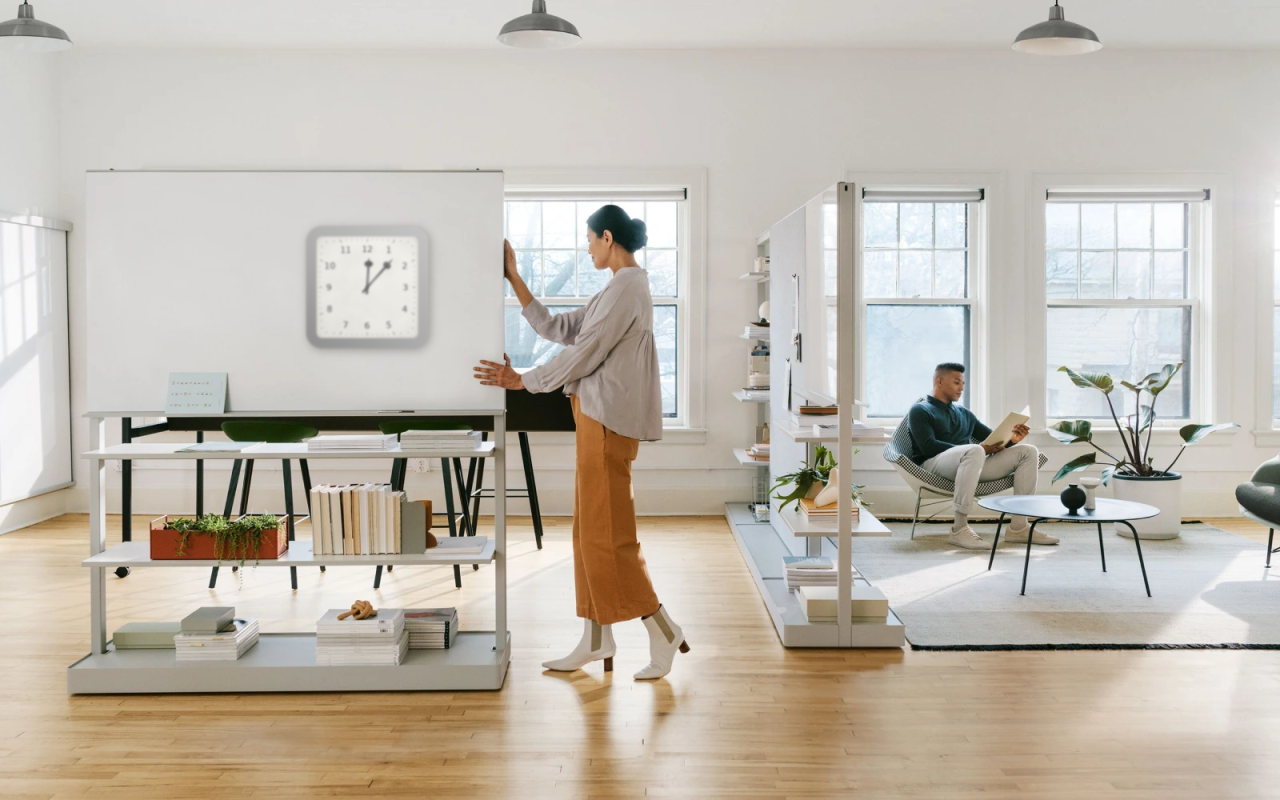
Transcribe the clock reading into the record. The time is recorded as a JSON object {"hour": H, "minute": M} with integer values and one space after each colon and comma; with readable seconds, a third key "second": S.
{"hour": 12, "minute": 7}
